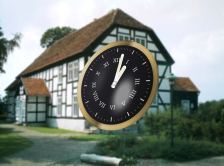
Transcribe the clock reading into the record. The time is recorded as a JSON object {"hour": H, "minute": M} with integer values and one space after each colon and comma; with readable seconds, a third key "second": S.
{"hour": 1, "minute": 2}
